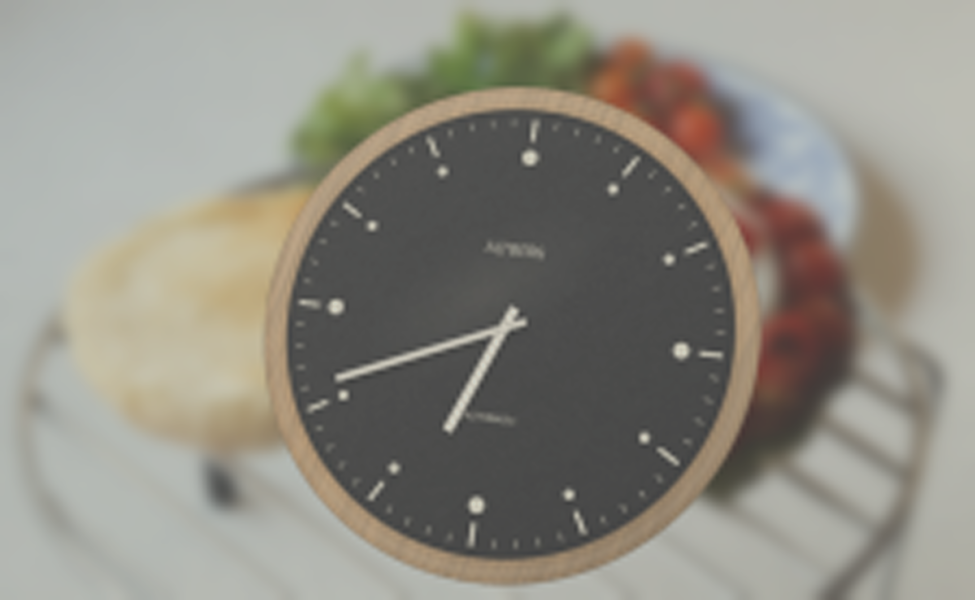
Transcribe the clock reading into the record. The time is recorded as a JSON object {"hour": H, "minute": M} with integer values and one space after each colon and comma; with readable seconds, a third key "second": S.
{"hour": 6, "minute": 41}
